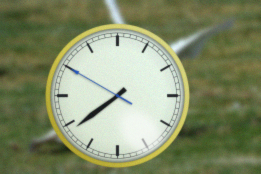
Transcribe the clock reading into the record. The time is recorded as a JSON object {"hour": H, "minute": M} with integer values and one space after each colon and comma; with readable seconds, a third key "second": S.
{"hour": 7, "minute": 38, "second": 50}
